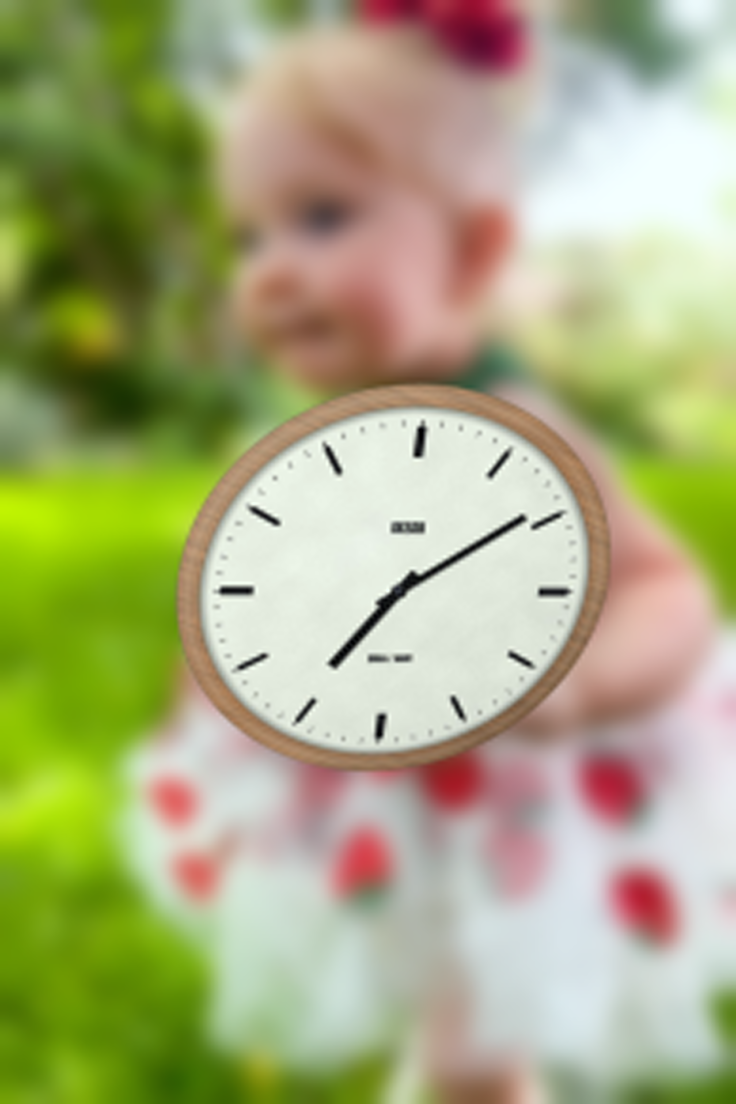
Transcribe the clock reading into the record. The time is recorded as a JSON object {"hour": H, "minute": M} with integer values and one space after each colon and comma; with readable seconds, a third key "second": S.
{"hour": 7, "minute": 9}
